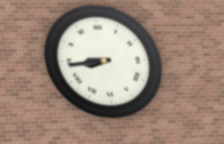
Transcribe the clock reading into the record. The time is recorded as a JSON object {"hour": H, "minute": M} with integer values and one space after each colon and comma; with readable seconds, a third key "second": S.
{"hour": 8, "minute": 44}
